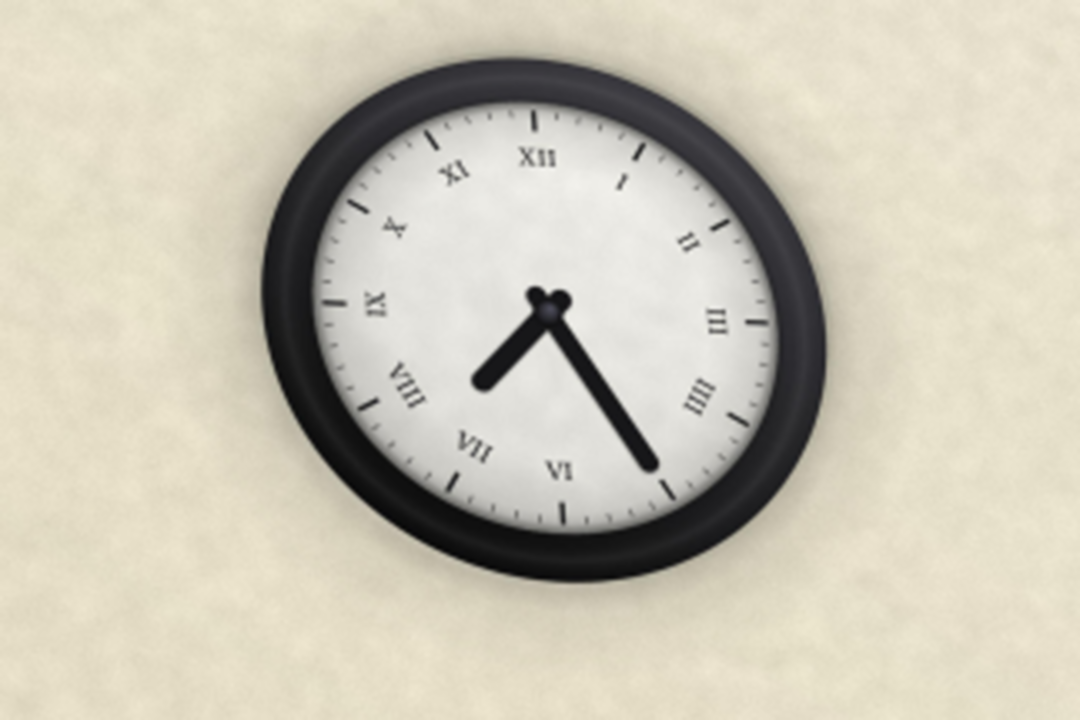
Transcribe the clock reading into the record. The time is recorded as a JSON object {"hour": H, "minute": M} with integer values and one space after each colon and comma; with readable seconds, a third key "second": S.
{"hour": 7, "minute": 25}
